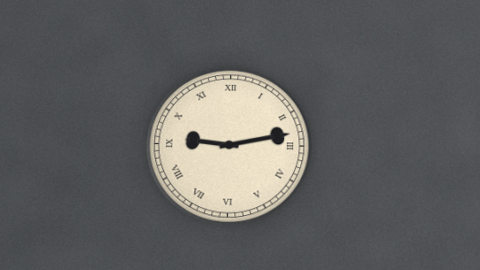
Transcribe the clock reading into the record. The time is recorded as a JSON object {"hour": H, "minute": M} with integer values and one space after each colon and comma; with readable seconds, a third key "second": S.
{"hour": 9, "minute": 13}
